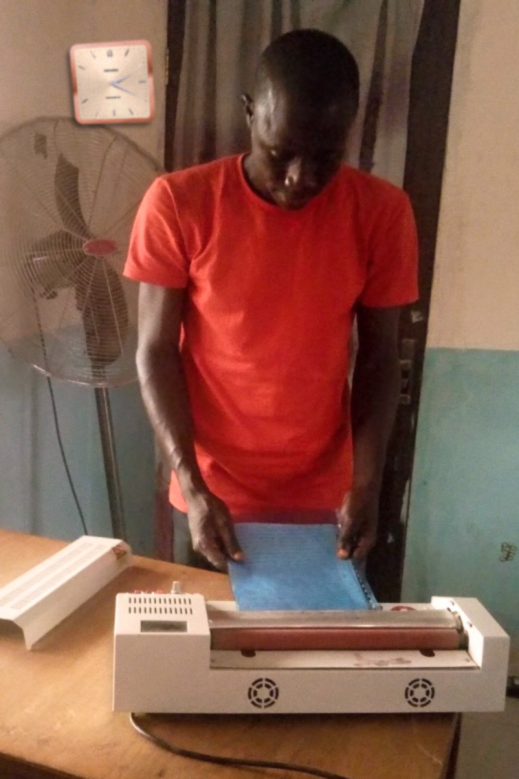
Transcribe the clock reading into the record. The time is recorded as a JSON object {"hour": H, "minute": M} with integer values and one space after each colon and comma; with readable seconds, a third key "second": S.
{"hour": 2, "minute": 20}
